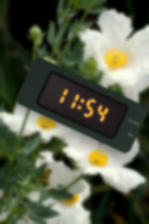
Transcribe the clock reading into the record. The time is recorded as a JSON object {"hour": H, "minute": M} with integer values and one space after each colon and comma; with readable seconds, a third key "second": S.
{"hour": 11, "minute": 54}
